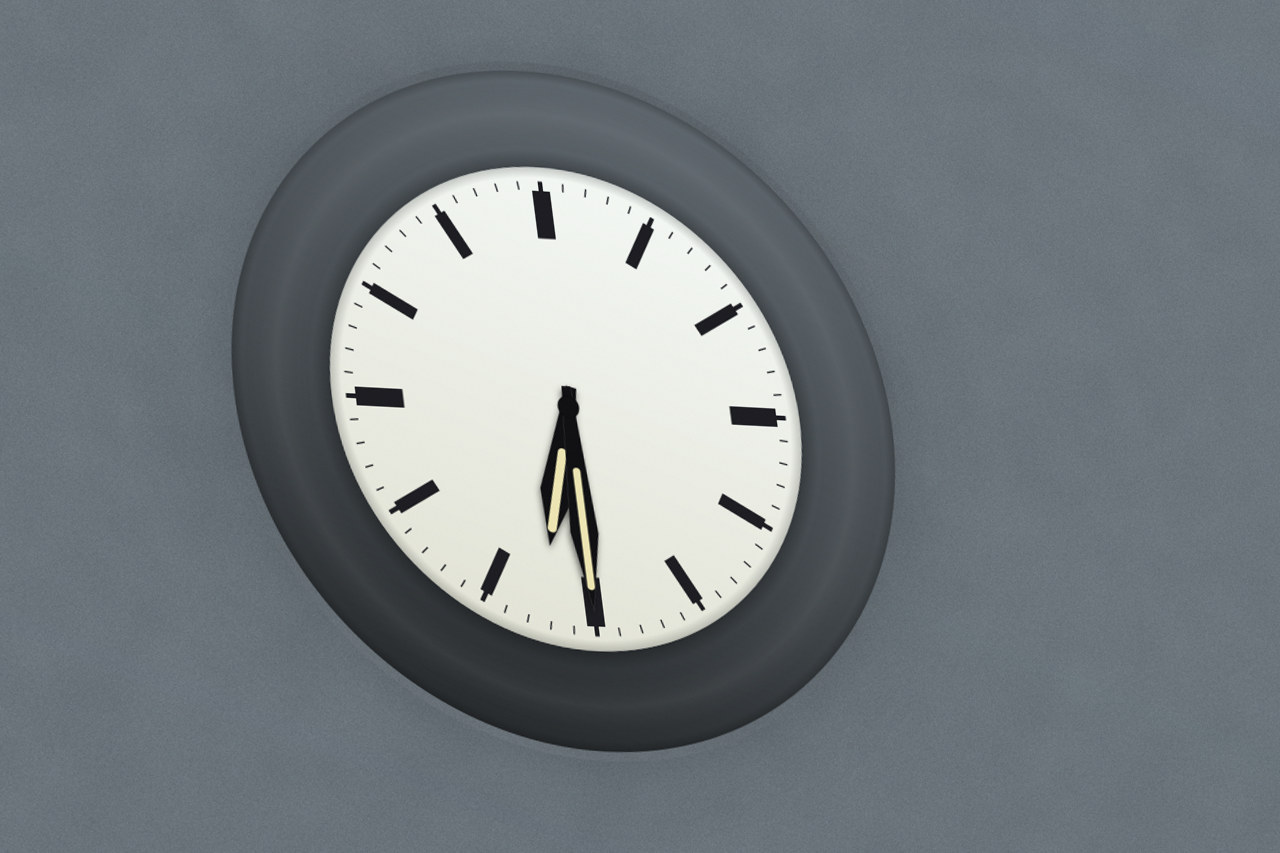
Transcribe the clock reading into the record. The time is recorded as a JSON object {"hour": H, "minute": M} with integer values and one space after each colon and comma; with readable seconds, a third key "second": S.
{"hour": 6, "minute": 30}
